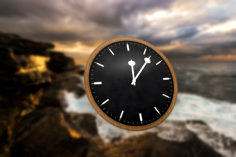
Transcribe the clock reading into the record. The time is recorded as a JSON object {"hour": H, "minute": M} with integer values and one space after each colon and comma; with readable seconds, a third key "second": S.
{"hour": 12, "minute": 7}
